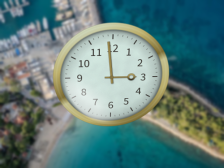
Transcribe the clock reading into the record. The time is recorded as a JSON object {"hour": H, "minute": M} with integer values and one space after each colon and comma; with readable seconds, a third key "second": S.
{"hour": 2, "minute": 59}
